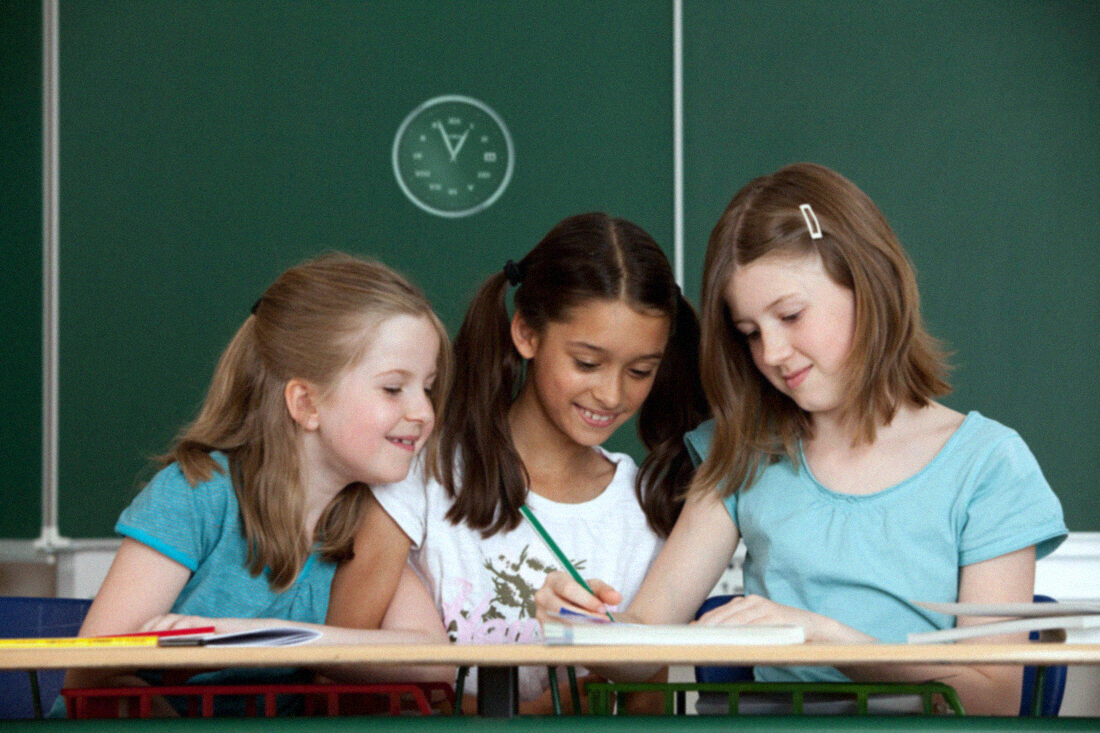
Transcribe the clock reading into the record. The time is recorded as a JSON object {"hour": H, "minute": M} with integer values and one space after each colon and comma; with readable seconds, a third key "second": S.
{"hour": 12, "minute": 56}
